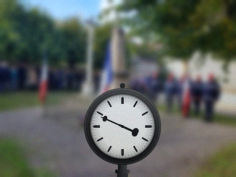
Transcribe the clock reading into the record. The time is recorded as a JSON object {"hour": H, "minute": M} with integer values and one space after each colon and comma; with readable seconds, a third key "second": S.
{"hour": 3, "minute": 49}
